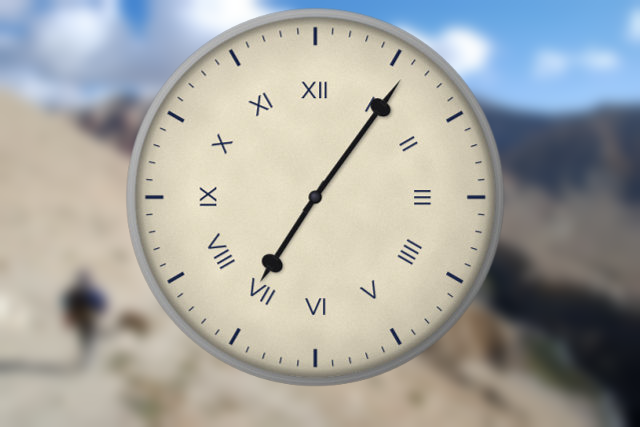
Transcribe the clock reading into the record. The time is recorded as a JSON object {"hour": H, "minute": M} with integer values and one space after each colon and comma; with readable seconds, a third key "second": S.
{"hour": 7, "minute": 6}
